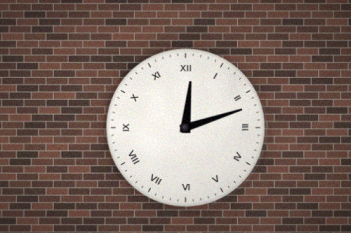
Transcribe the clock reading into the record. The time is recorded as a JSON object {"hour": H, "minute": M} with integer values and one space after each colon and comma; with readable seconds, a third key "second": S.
{"hour": 12, "minute": 12}
